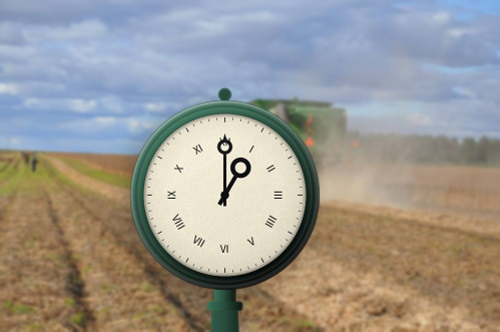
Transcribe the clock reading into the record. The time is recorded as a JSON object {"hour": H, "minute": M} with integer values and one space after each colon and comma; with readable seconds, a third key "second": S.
{"hour": 1, "minute": 0}
